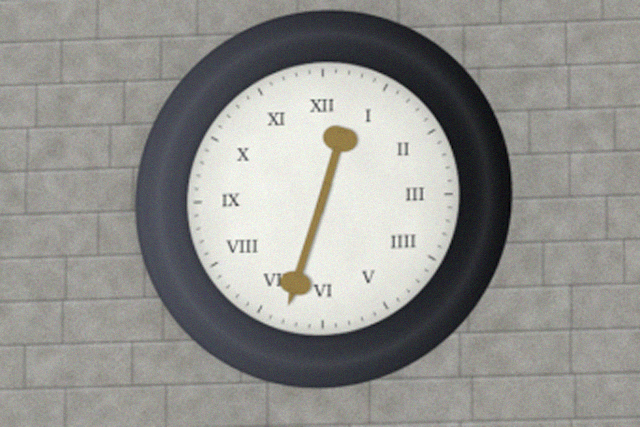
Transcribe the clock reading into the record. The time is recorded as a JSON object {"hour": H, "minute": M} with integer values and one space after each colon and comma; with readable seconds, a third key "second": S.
{"hour": 12, "minute": 33}
